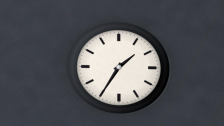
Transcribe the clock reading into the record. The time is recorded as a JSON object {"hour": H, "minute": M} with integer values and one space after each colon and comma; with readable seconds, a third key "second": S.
{"hour": 1, "minute": 35}
